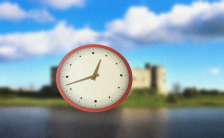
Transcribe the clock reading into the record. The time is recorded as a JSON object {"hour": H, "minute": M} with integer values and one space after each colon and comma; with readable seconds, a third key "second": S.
{"hour": 12, "minute": 42}
